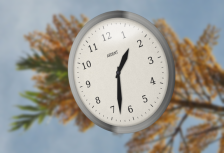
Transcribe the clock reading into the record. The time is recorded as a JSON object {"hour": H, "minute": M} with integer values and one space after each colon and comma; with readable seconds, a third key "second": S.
{"hour": 1, "minute": 33}
